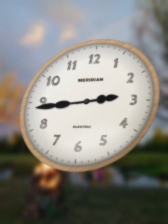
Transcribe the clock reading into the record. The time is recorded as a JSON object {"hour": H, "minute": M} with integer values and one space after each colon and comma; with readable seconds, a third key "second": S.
{"hour": 2, "minute": 44}
